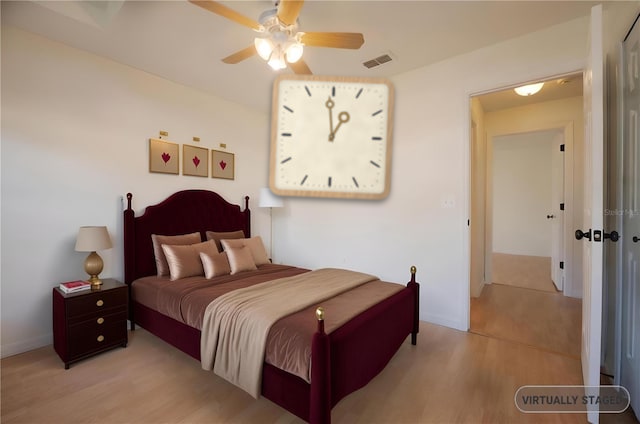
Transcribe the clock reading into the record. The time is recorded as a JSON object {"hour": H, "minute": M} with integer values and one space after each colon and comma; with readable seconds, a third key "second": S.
{"hour": 12, "minute": 59}
